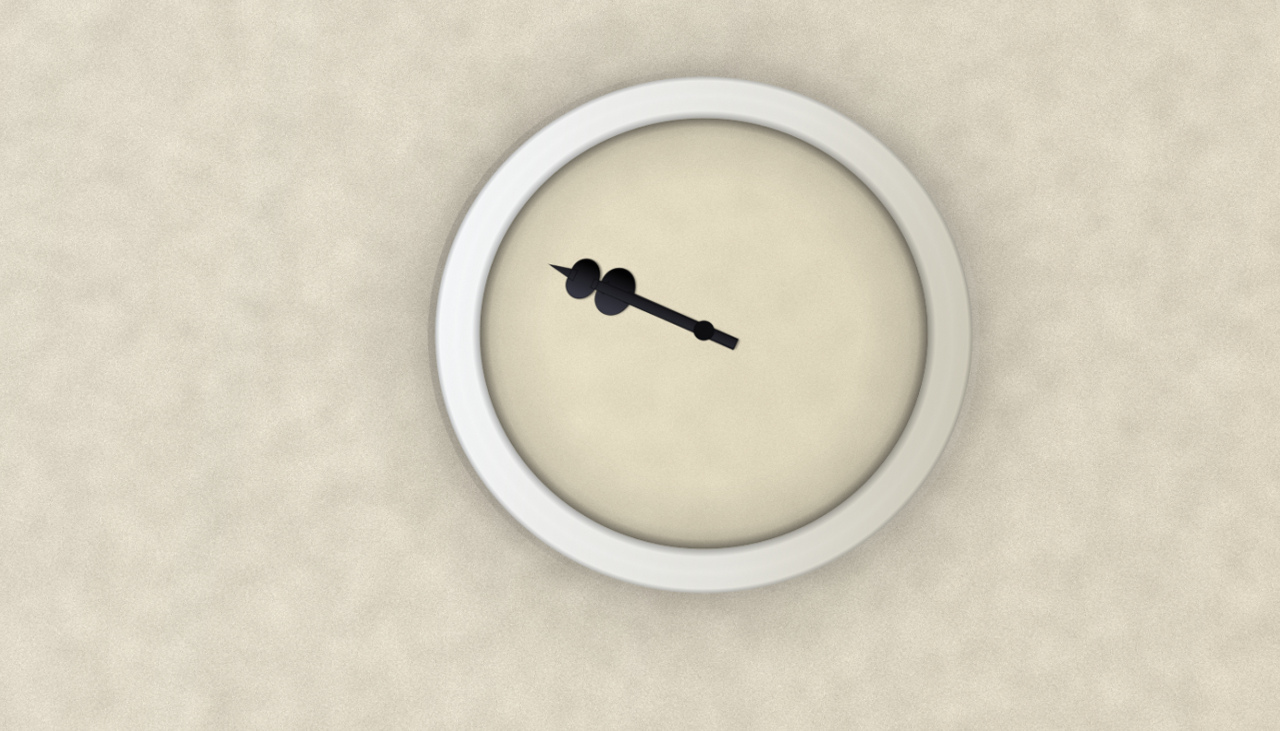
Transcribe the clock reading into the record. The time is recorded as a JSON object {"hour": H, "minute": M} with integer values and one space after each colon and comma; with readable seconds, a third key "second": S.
{"hour": 9, "minute": 49}
